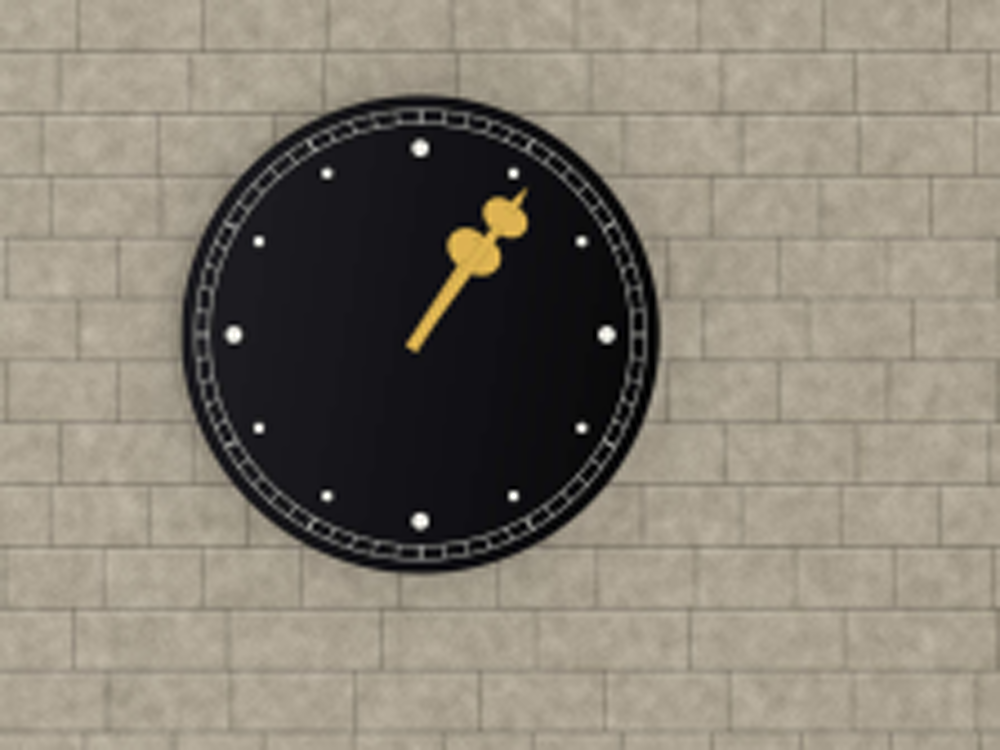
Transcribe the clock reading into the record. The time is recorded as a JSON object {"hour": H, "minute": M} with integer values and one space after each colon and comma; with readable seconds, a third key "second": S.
{"hour": 1, "minute": 6}
